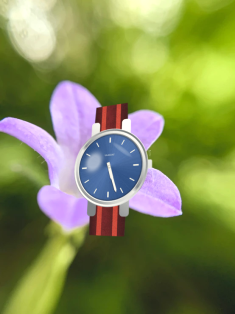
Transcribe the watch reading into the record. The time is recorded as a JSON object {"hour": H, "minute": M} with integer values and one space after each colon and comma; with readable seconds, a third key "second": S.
{"hour": 5, "minute": 27}
